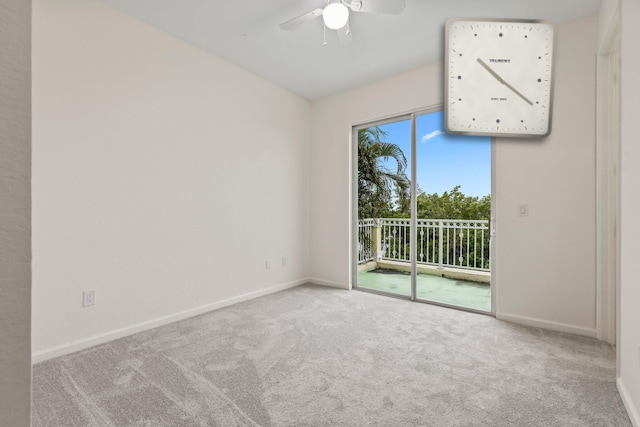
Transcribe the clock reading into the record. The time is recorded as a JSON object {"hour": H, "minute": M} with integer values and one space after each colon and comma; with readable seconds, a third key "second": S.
{"hour": 10, "minute": 21}
